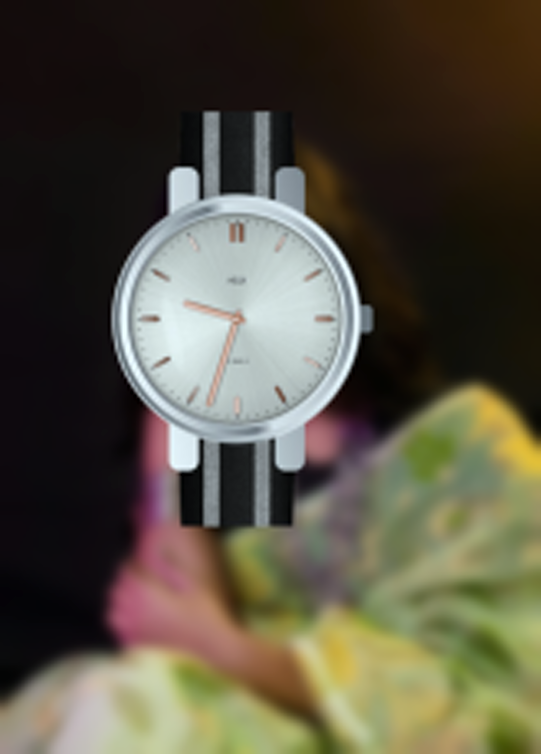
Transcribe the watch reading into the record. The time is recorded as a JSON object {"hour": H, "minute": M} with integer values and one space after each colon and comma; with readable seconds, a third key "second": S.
{"hour": 9, "minute": 33}
